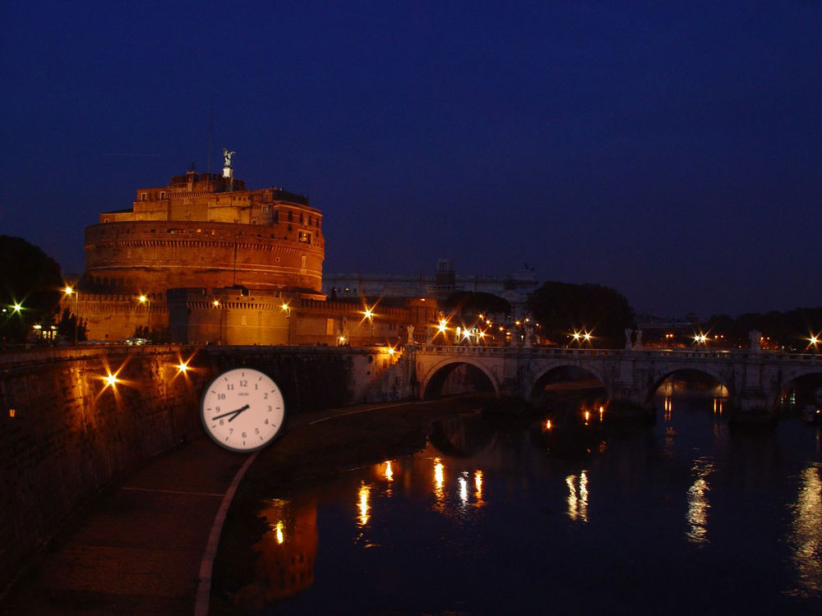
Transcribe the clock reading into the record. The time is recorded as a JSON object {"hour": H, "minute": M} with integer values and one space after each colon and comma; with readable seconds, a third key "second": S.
{"hour": 7, "minute": 42}
